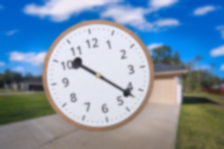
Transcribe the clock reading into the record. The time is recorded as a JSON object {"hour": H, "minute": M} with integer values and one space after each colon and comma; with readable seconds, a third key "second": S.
{"hour": 10, "minute": 22}
